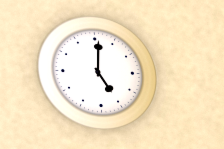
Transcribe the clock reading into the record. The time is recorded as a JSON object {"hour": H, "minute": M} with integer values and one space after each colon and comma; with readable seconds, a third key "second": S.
{"hour": 5, "minute": 1}
